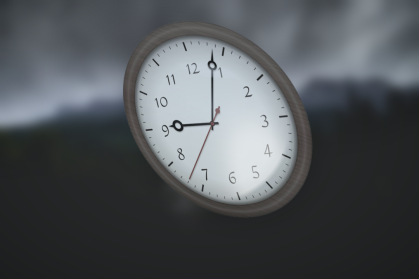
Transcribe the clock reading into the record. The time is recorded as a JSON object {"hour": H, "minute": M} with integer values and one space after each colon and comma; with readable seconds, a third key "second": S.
{"hour": 9, "minute": 3, "second": 37}
